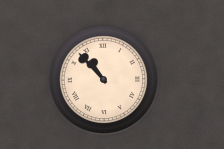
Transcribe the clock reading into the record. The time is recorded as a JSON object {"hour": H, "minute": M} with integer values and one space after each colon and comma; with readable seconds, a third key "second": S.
{"hour": 10, "minute": 53}
